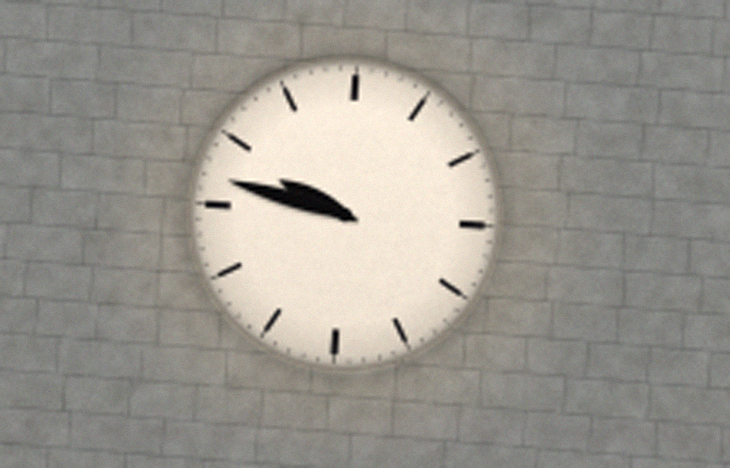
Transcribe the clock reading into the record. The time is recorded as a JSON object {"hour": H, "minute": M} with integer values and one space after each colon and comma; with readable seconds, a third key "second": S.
{"hour": 9, "minute": 47}
